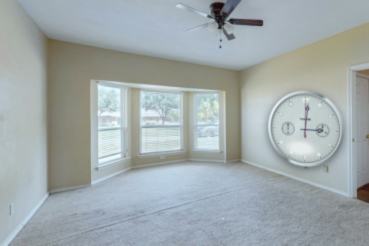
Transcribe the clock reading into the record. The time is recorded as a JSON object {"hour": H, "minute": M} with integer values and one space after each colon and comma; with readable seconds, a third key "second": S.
{"hour": 3, "minute": 1}
